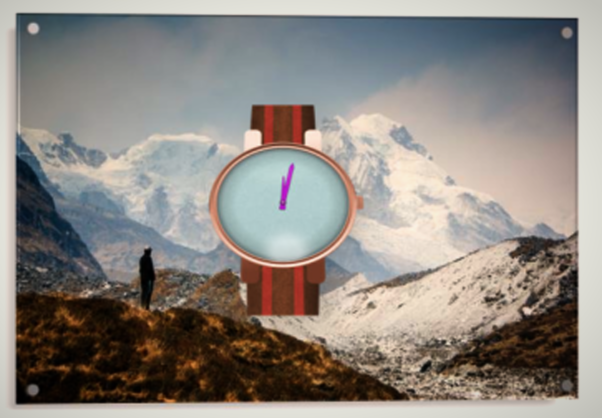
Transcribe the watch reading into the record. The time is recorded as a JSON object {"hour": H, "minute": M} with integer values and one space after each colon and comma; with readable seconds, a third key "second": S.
{"hour": 12, "minute": 2}
